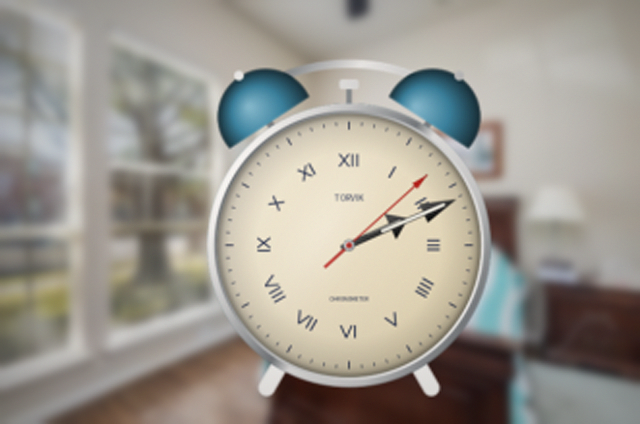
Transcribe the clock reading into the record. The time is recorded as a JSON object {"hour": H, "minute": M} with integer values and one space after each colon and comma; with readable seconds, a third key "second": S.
{"hour": 2, "minute": 11, "second": 8}
